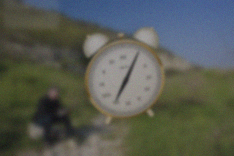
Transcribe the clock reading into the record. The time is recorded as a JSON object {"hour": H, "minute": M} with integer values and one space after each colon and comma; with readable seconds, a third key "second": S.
{"hour": 7, "minute": 5}
